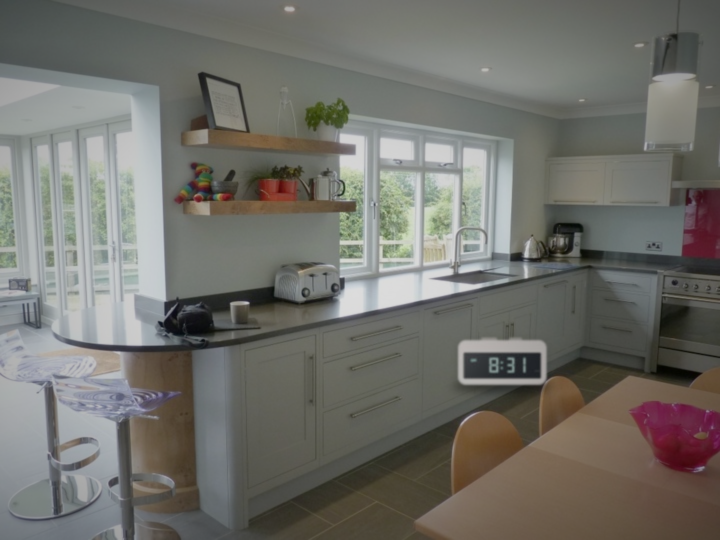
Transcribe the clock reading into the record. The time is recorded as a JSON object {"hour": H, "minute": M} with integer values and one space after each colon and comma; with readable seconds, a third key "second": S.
{"hour": 8, "minute": 31}
